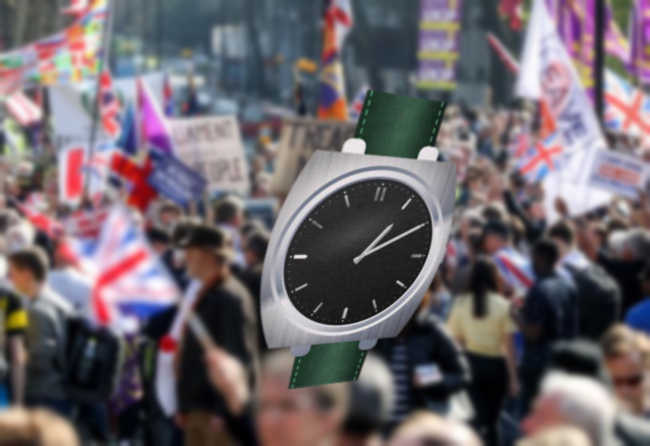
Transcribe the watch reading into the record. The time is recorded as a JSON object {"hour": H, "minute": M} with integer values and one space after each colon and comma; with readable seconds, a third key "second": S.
{"hour": 1, "minute": 10}
